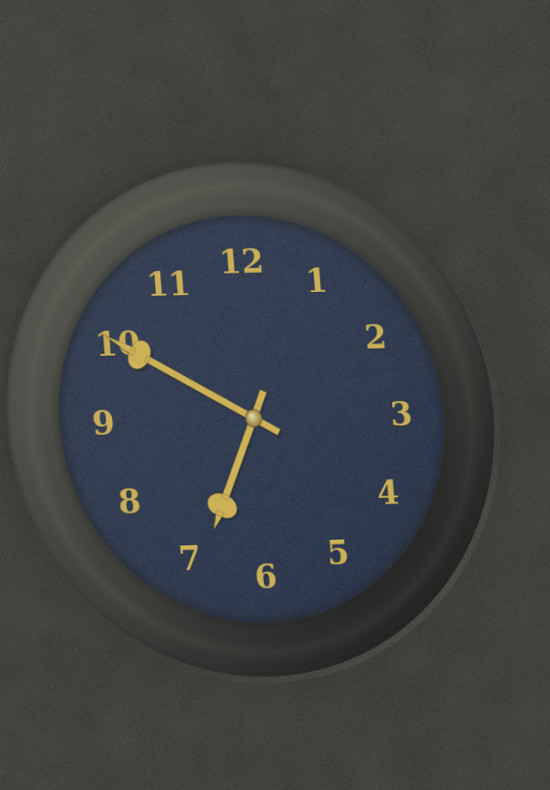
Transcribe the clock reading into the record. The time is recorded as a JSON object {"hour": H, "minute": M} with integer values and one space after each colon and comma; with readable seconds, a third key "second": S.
{"hour": 6, "minute": 50}
